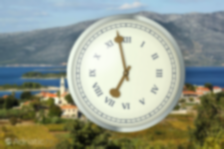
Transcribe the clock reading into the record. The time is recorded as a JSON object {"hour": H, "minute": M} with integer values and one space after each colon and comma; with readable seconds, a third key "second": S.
{"hour": 6, "minute": 58}
